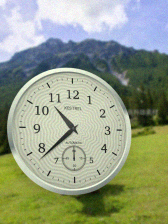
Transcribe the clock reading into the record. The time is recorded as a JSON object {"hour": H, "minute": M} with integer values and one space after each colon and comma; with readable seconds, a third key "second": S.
{"hour": 10, "minute": 38}
